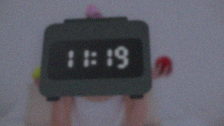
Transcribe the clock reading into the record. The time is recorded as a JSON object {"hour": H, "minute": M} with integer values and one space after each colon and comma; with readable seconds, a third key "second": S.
{"hour": 11, "minute": 19}
